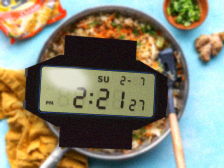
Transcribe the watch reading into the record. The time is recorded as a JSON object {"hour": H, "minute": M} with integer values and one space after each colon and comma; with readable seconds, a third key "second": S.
{"hour": 2, "minute": 21, "second": 27}
